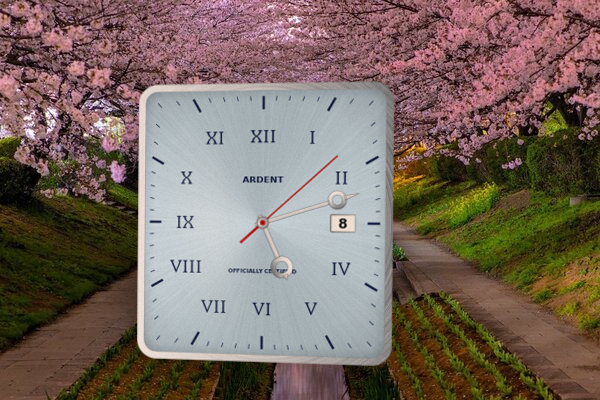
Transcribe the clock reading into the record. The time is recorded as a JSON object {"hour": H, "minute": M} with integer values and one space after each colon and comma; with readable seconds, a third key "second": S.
{"hour": 5, "minute": 12, "second": 8}
